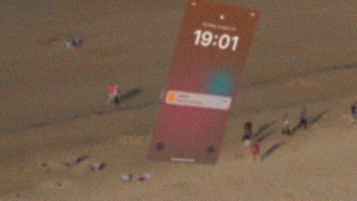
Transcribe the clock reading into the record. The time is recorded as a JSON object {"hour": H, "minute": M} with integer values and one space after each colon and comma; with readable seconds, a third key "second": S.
{"hour": 19, "minute": 1}
